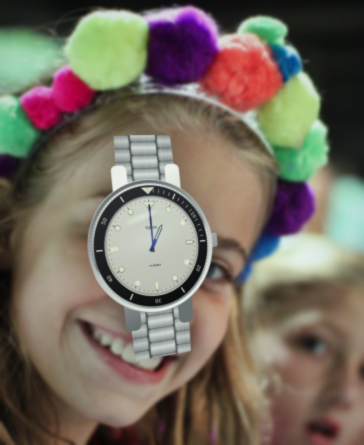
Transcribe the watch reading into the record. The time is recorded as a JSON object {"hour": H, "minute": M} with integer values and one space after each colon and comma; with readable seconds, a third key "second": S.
{"hour": 1, "minute": 0}
